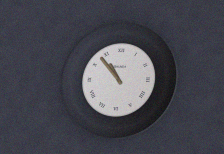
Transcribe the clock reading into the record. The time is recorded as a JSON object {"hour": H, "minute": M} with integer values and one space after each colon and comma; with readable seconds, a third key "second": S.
{"hour": 10, "minute": 53}
